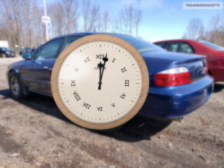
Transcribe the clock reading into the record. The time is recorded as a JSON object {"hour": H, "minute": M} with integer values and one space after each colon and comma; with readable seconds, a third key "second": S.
{"hour": 12, "minute": 2}
